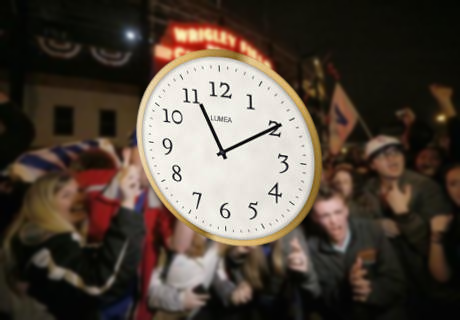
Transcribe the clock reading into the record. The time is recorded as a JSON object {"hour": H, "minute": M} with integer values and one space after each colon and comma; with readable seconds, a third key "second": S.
{"hour": 11, "minute": 10}
